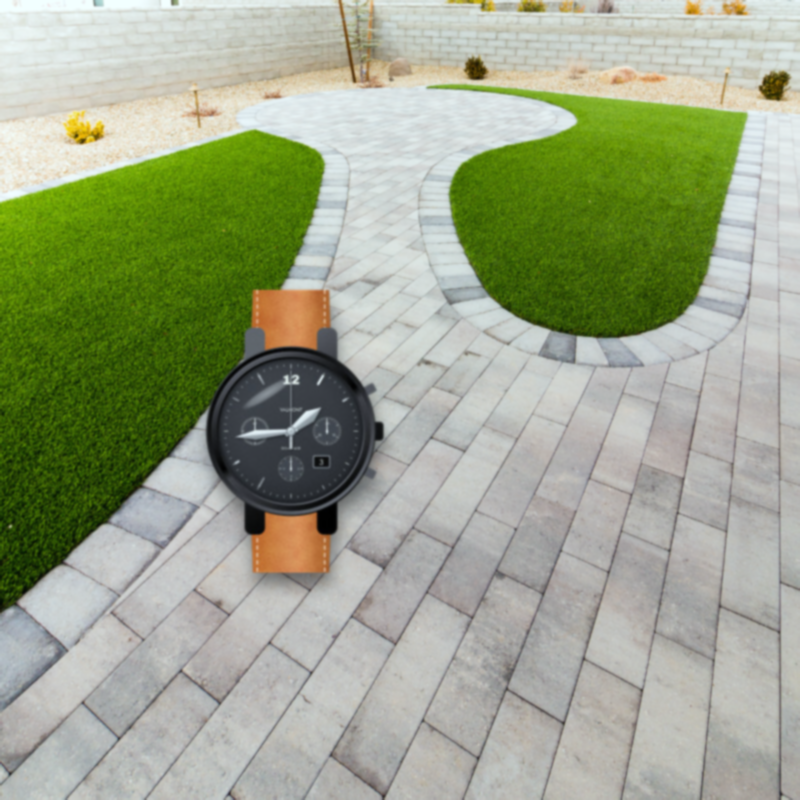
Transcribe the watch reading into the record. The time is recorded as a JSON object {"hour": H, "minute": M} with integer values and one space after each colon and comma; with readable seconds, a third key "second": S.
{"hour": 1, "minute": 44}
